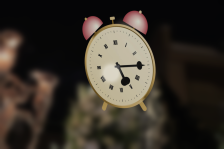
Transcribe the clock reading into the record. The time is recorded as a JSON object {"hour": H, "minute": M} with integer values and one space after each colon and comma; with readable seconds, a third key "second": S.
{"hour": 5, "minute": 15}
